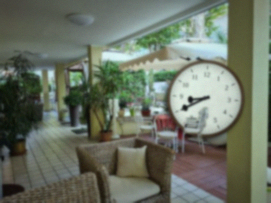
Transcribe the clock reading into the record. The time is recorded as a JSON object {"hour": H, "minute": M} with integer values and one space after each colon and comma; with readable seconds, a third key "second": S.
{"hour": 8, "minute": 40}
